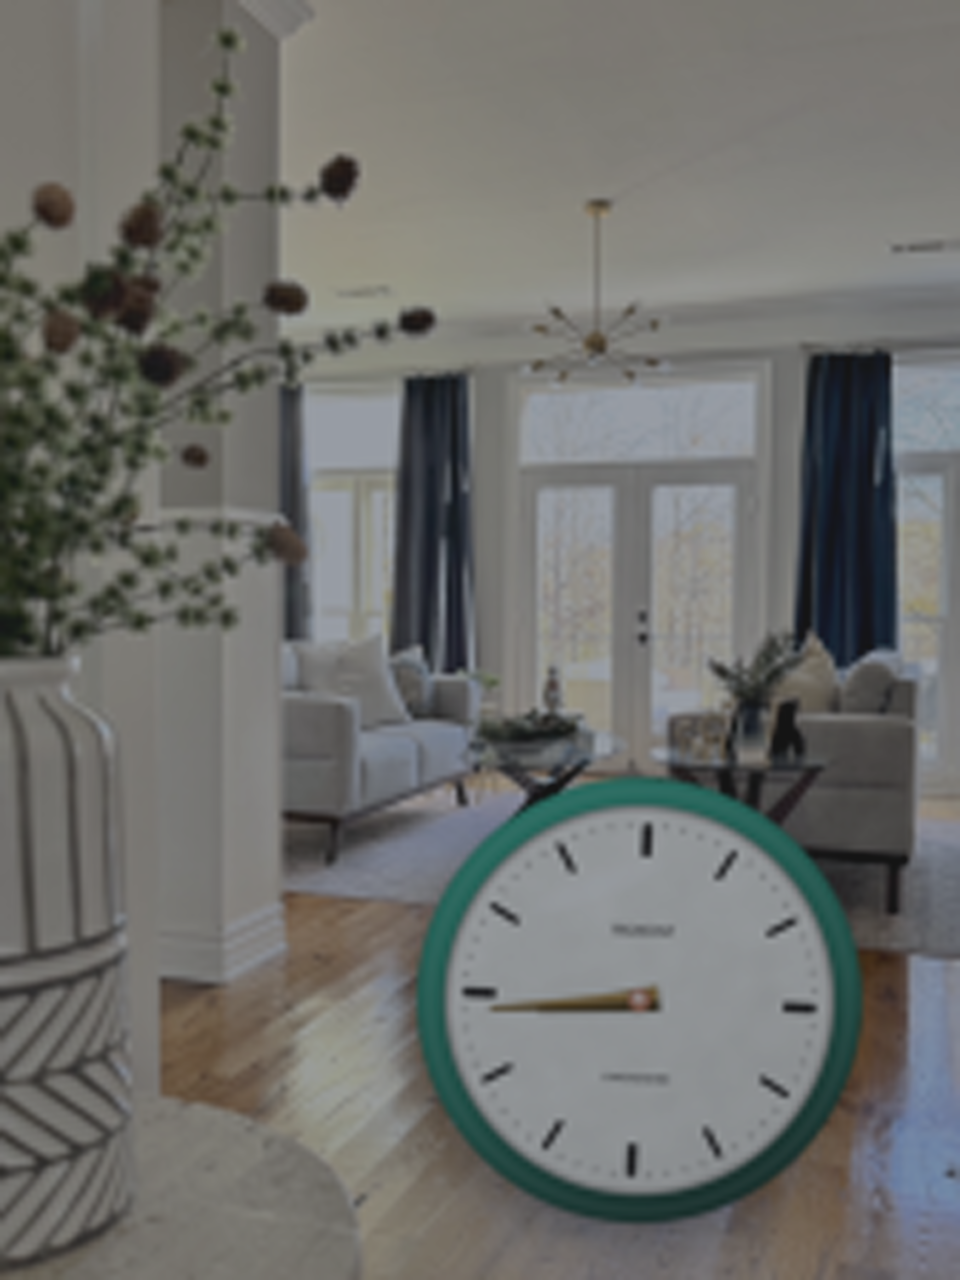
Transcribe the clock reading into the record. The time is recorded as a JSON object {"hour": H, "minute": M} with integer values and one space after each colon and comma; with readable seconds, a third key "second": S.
{"hour": 8, "minute": 44}
